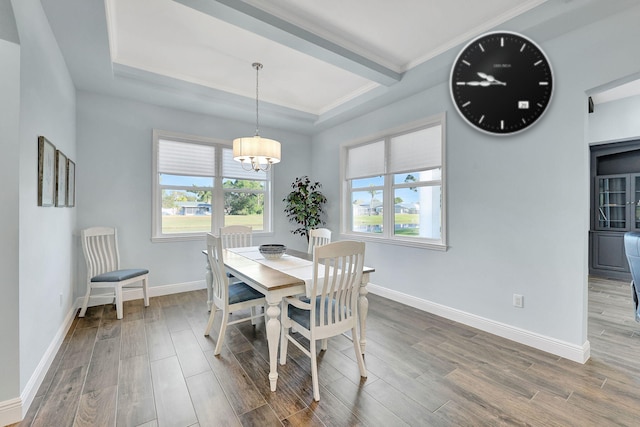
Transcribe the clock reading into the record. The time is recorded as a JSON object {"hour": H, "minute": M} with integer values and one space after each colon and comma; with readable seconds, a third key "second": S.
{"hour": 9, "minute": 45}
